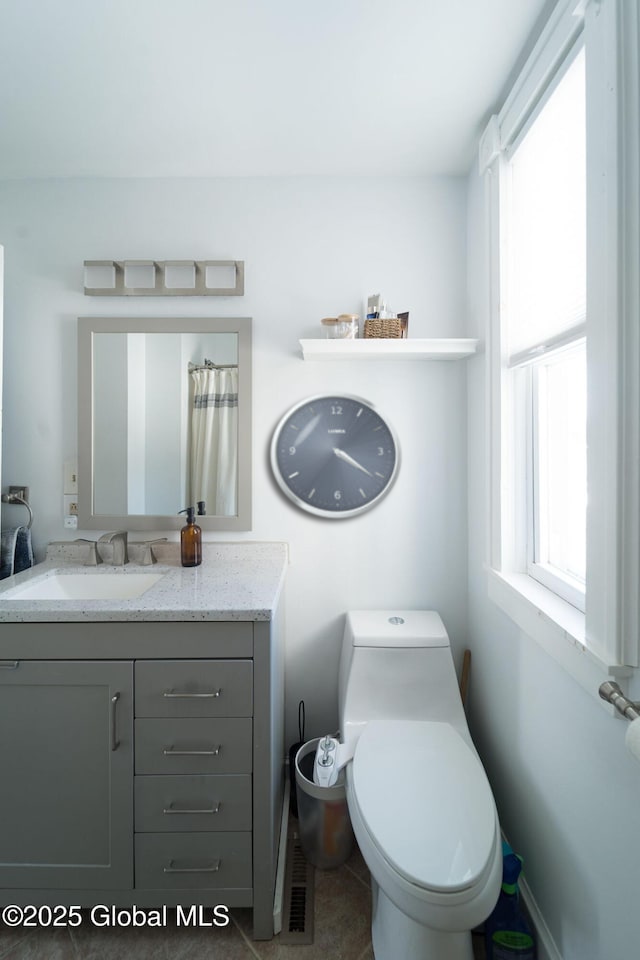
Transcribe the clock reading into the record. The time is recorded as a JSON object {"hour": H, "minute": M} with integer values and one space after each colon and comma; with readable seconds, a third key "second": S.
{"hour": 4, "minute": 21}
